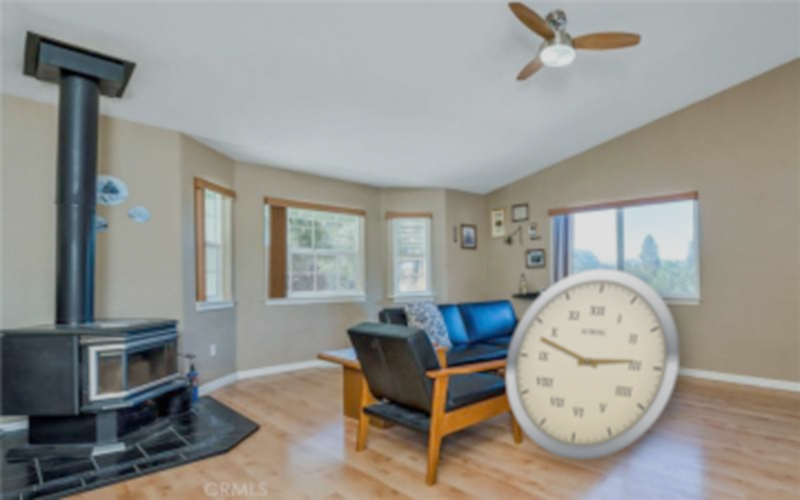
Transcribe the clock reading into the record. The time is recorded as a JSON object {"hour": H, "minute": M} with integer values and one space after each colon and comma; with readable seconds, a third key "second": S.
{"hour": 2, "minute": 48}
